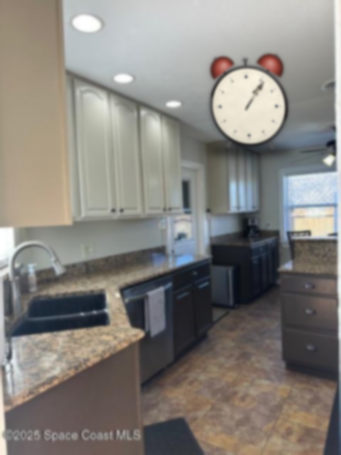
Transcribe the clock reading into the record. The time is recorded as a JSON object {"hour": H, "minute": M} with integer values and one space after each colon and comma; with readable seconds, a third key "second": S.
{"hour": 1, "minute": 6}
